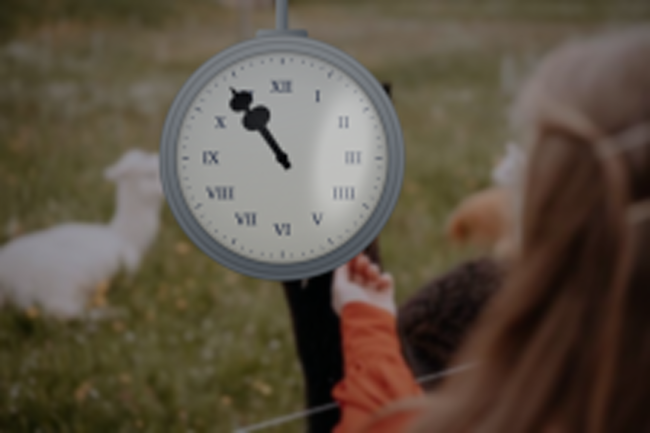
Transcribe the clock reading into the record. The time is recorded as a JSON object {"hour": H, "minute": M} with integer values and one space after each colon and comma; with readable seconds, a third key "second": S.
{"hour": 10, "minute": 54}
